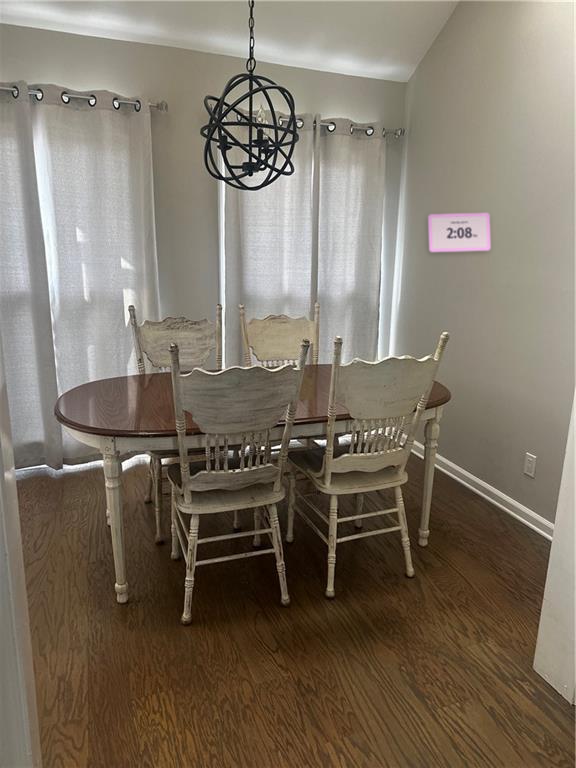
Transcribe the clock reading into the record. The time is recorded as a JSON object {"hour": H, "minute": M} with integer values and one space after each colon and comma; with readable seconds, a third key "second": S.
{"hour": 2, "minute": 8}
